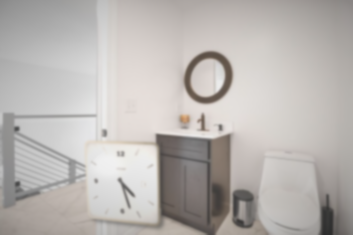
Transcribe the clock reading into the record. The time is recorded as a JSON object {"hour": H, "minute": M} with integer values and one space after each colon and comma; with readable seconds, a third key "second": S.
{"hour": 4, "minute": 27}
